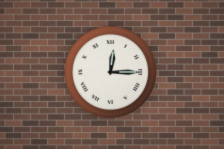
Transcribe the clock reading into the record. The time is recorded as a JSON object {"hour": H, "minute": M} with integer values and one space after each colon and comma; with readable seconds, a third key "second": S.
{"hour": 12, "minute": 15}
